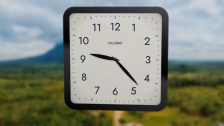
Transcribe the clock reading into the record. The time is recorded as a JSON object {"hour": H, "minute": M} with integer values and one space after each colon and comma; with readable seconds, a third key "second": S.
{"hour": 9, "minute": 23}
